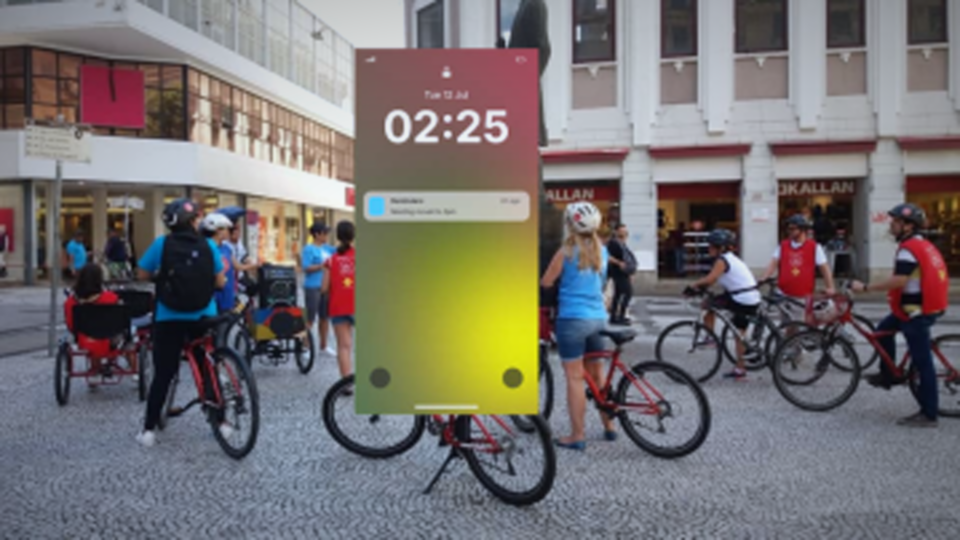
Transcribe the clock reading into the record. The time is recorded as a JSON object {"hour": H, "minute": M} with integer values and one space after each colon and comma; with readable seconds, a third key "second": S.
{"hour": 2, "minute": 25}
